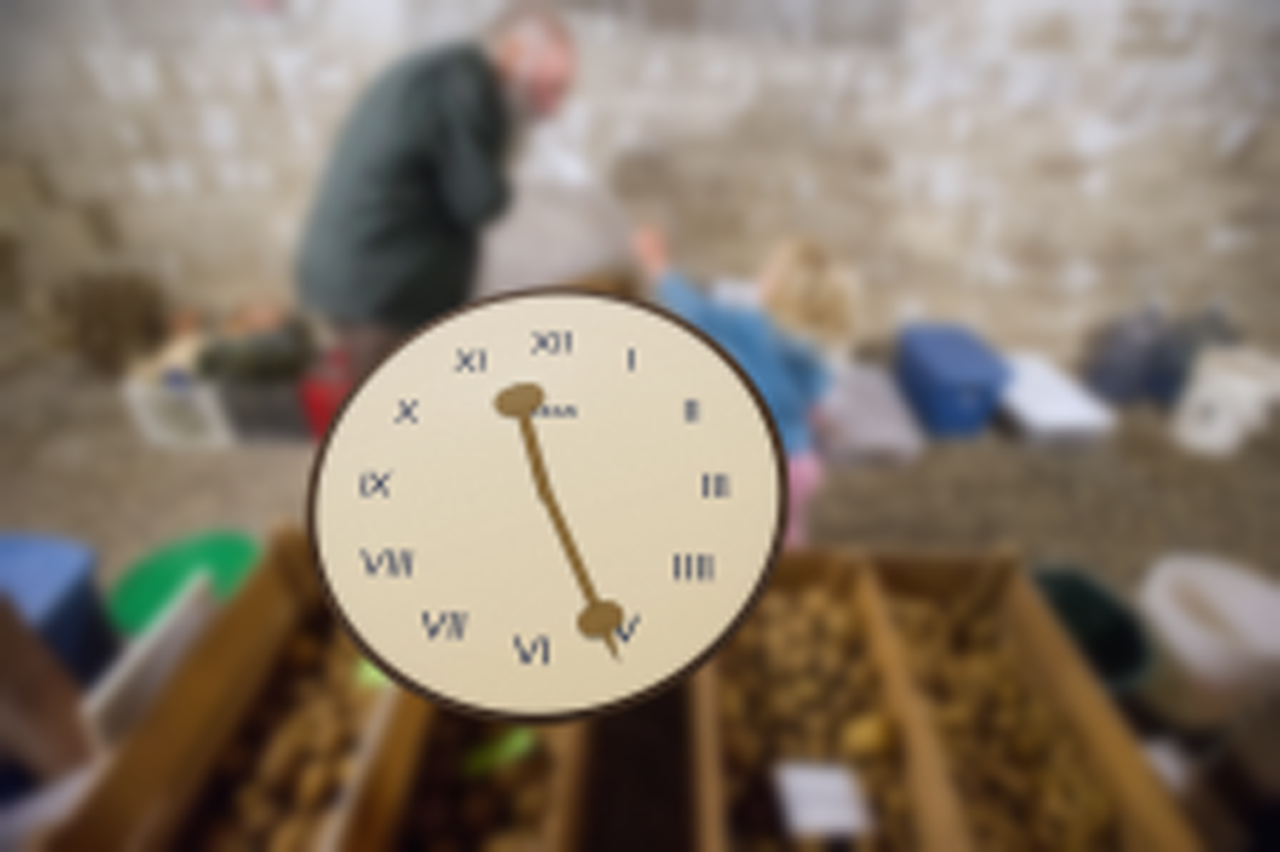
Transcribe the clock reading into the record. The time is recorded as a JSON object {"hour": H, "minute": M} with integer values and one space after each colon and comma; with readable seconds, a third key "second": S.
{"hour": 11, "minute": 26}
